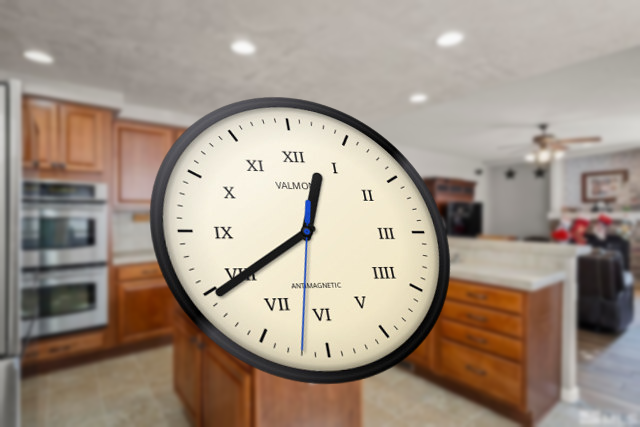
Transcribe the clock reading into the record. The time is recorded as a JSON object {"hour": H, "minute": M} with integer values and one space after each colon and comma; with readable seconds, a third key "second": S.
{"hour": 12, "minute": 39, "second": 32}
